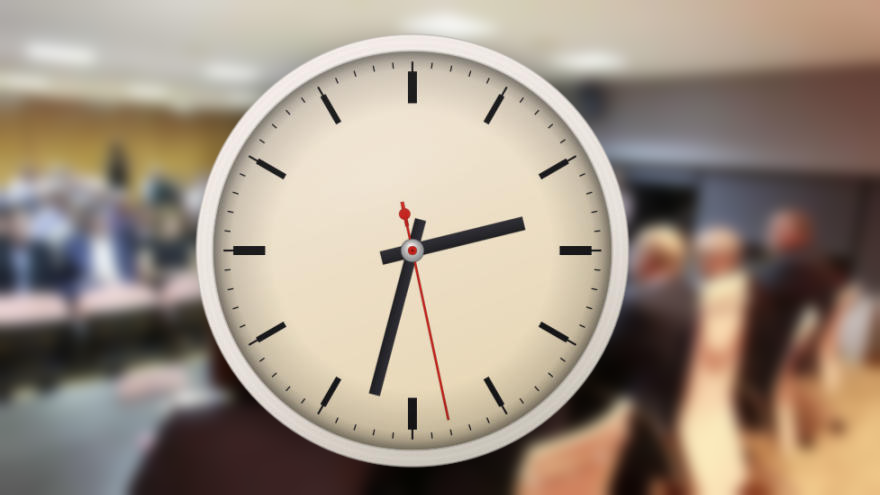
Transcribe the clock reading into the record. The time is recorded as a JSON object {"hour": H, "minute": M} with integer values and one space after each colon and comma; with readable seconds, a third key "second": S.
{"hour": 2, "minute": 32, "second": 28}
